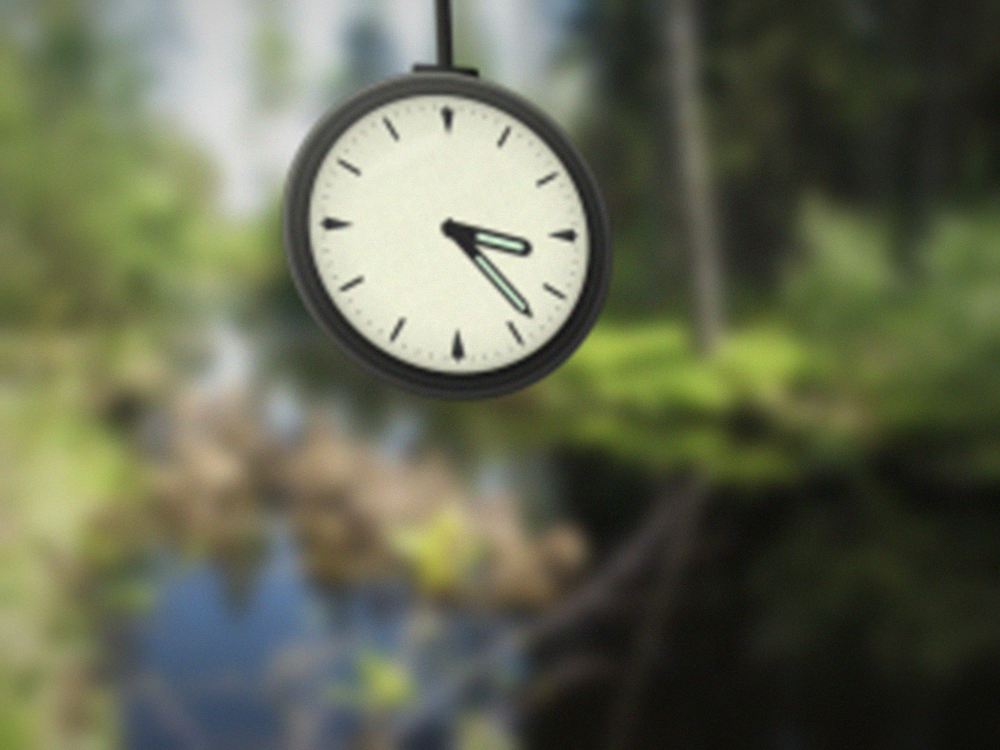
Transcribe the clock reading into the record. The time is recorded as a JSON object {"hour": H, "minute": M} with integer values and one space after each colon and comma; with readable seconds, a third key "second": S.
{"hour": 3, "minute": 23}
